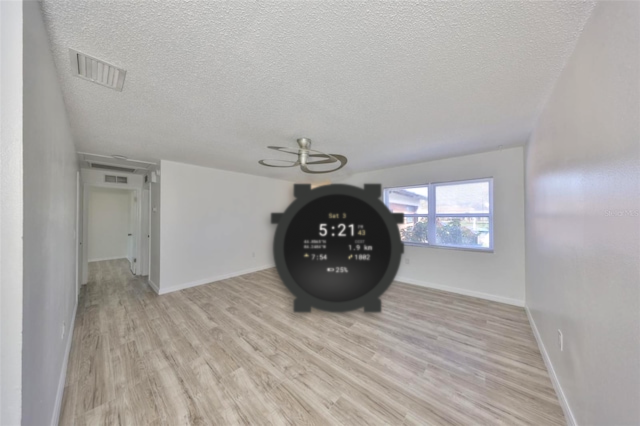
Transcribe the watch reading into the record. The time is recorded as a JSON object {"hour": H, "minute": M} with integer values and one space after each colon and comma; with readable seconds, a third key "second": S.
{"hour": 5, "minute": 21}
